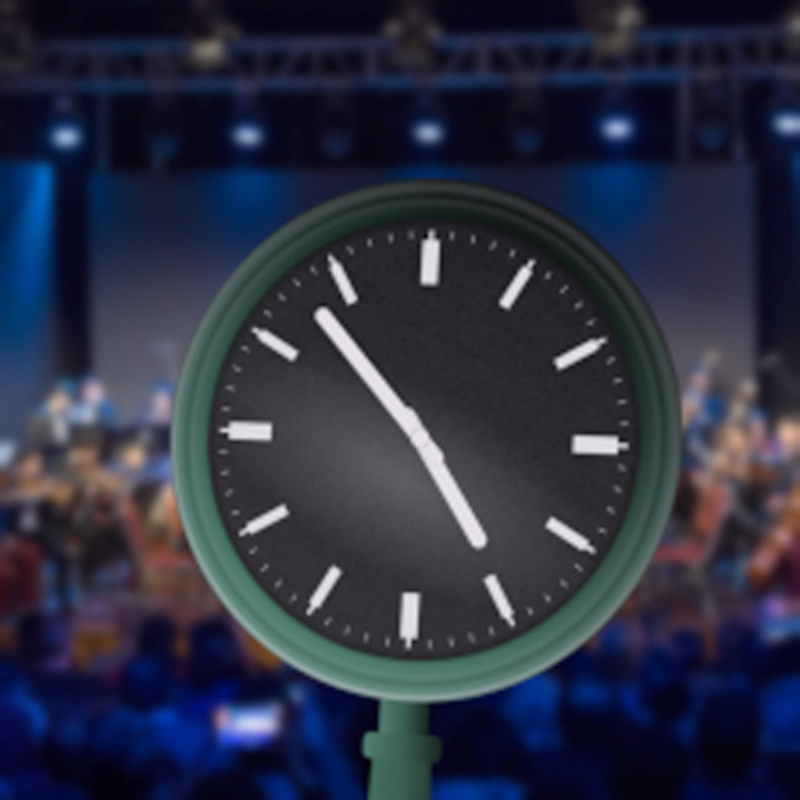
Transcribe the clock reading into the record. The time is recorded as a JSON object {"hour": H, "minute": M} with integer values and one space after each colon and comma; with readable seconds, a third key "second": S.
{"hour": 4, "minute": 53}
